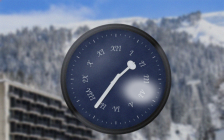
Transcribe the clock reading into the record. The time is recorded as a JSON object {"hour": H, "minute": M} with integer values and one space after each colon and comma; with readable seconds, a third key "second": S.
{"hour": 1, "minute": 36}
